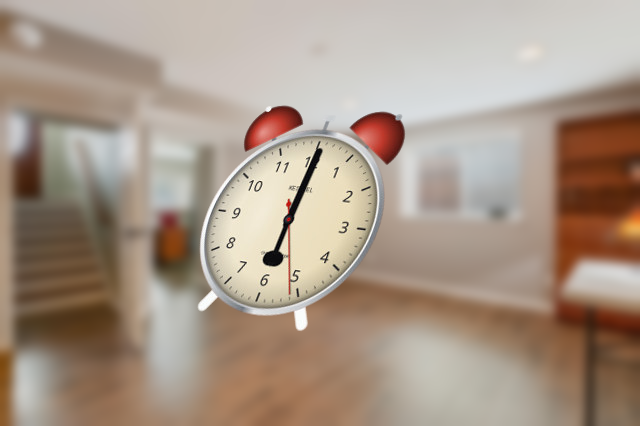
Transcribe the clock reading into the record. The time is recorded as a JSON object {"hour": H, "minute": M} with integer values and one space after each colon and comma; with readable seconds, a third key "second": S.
{"hour": 6, "minute": 0, "second": 26}
